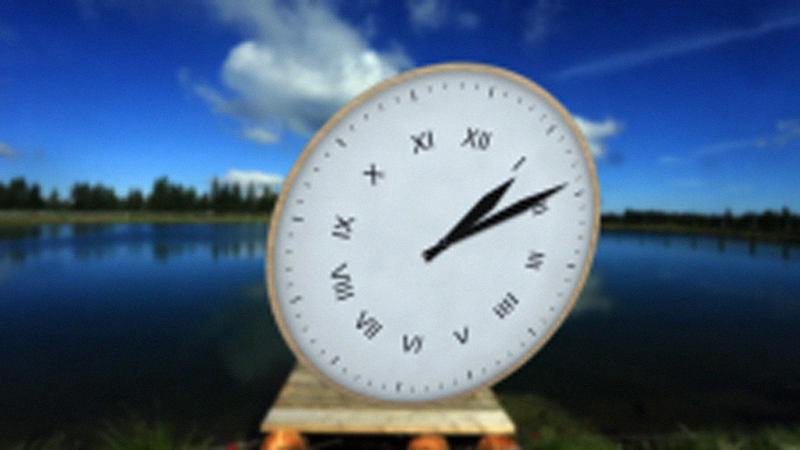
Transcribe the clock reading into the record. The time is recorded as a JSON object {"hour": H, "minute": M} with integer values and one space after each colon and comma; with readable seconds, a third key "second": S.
{"hour": 1, "minute": 9}
